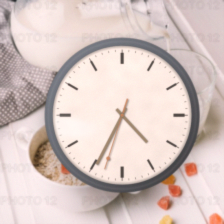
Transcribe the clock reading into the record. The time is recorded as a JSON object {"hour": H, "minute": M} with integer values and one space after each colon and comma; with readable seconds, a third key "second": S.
{"hour": 4, "minute": 34, "second": 33}
